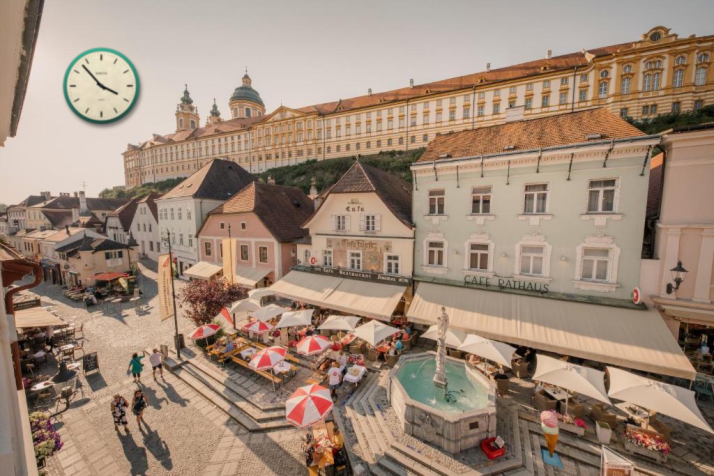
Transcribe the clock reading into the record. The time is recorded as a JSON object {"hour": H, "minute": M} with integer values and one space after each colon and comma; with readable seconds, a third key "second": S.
{"hour": 3, "minute": 53}
